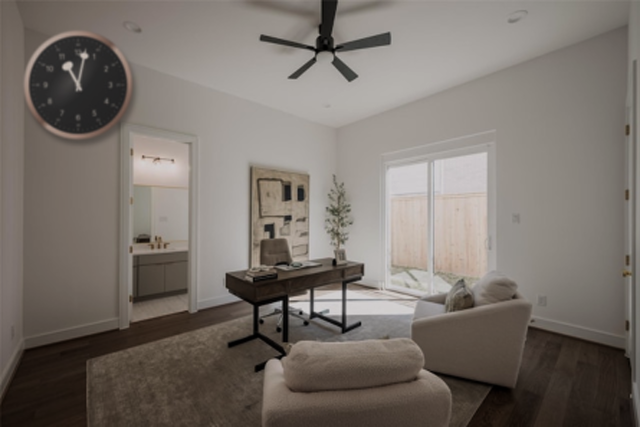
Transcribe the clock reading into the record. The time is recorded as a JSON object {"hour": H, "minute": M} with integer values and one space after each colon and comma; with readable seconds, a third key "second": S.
{"hour": 11, "minute": 2}
